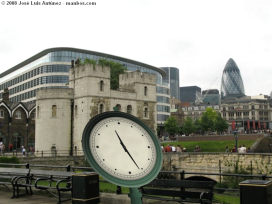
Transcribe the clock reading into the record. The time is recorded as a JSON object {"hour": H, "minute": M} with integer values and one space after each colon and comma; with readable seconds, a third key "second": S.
{"hour": 11, "minute": 26}
